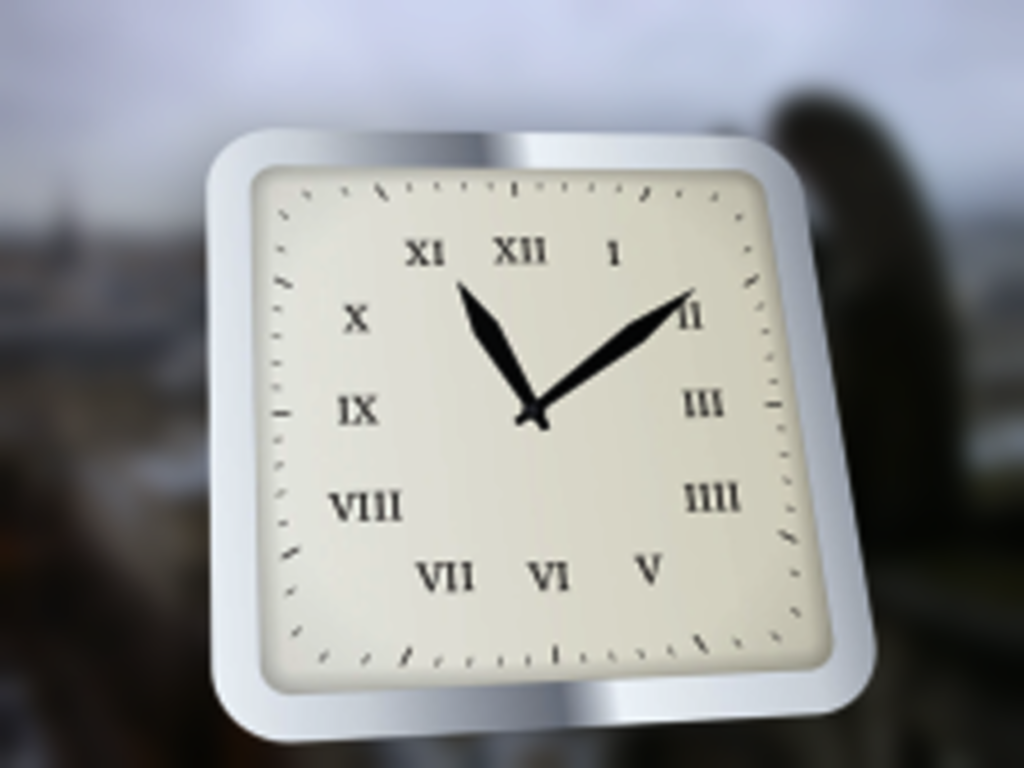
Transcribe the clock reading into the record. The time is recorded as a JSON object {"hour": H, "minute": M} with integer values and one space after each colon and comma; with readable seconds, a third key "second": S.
{"hour": 11, "minute": 9}
